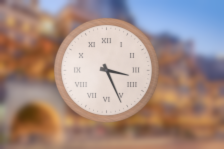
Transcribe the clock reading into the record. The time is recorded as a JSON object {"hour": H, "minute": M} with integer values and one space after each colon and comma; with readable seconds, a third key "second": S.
{"hour": 3, "minute": 26}
